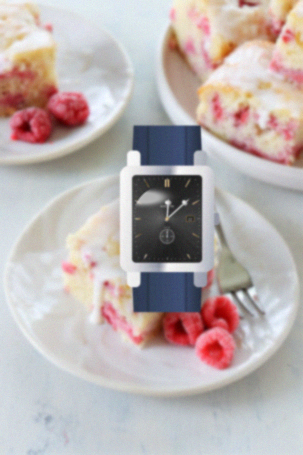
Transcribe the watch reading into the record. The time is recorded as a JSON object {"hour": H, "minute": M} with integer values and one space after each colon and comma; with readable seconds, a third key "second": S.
{"hour": 12, "minute": 8}
